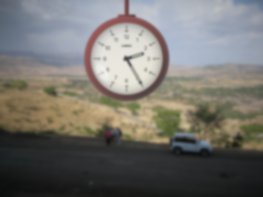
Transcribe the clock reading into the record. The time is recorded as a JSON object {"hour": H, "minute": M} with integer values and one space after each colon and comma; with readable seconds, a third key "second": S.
{"hour": 2, "minute": 25}
